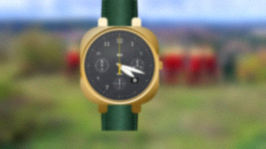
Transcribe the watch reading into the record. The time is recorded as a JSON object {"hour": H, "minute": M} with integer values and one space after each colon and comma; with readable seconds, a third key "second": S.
{"hour": 4, "minute": 18}
